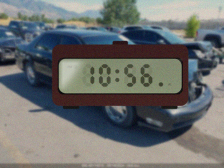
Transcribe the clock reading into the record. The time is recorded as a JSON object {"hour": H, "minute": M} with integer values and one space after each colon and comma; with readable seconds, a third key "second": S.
{"hour": 10, "minute": 56}
